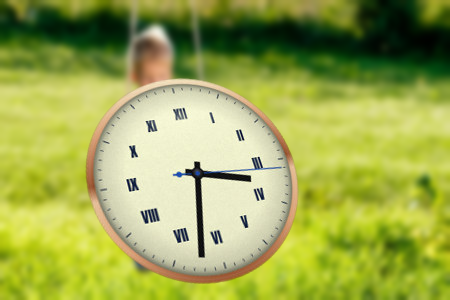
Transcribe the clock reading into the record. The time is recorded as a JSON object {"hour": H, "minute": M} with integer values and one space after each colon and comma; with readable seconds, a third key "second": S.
{"hour": 3, "minute": 32, "second": 16}
